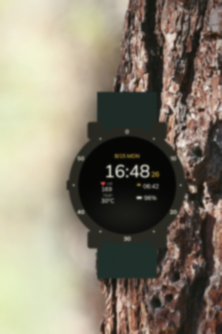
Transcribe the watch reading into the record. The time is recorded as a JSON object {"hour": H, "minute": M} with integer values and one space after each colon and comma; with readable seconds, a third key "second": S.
{"hour": 16, "minute": 48}
